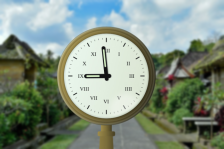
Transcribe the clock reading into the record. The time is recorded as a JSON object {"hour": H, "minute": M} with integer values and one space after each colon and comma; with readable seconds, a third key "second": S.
{"hour": 8, "minute": 59}
